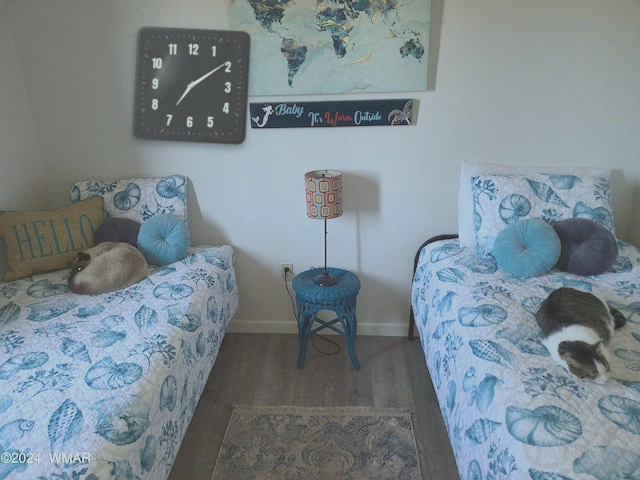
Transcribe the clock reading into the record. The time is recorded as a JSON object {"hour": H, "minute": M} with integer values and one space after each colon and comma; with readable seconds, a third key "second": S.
{"hour": 7, "minute": 9}
